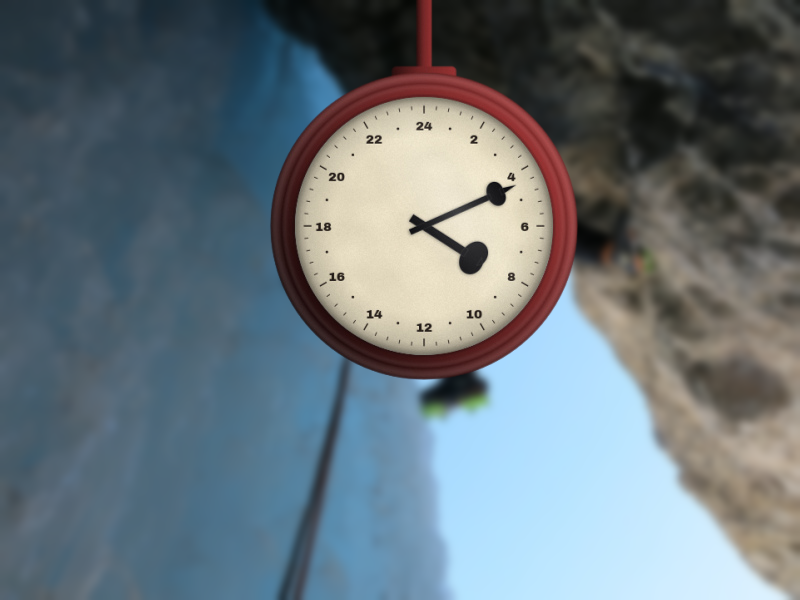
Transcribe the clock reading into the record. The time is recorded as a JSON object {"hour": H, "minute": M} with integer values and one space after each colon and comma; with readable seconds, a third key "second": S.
{"hour": 8, "minute": 11}
